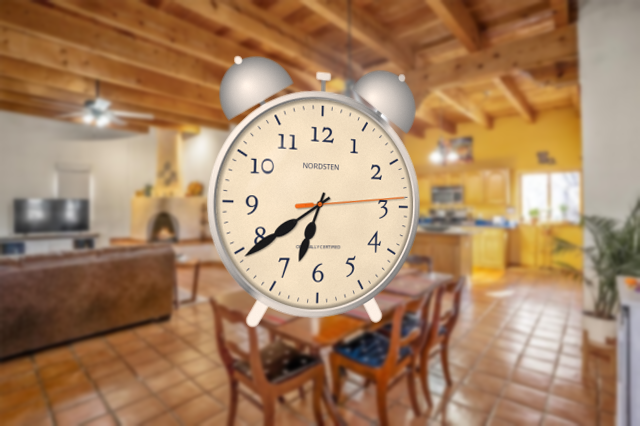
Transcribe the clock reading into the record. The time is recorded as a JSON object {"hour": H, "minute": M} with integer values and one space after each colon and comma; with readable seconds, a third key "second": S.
{"hour": 6, "minute": 39, "second": 14}
